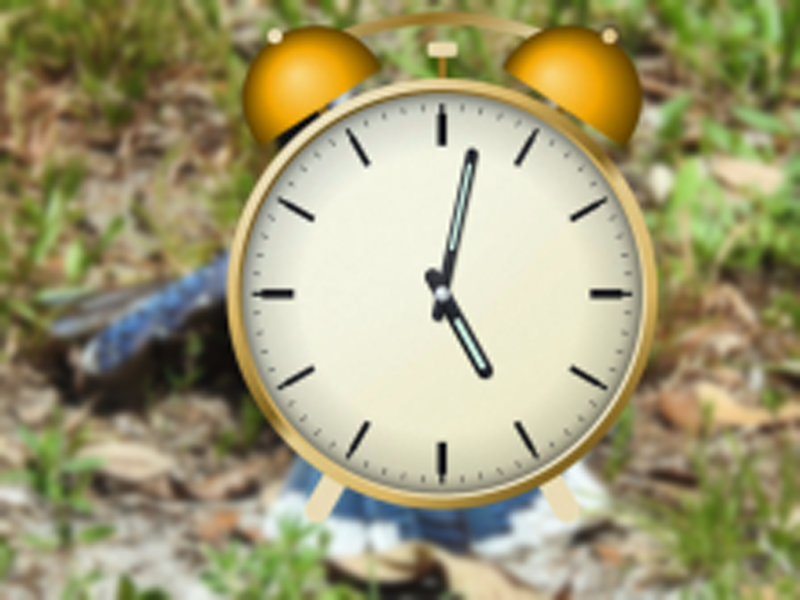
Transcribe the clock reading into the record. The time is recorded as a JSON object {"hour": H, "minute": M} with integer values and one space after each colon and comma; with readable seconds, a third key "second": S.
{"hour": 5, "minute": 2}
